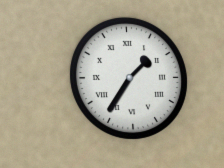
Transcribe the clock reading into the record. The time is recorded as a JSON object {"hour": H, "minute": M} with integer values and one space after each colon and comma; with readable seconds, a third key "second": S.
{"hour": 1, "minute": 36}
